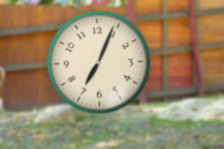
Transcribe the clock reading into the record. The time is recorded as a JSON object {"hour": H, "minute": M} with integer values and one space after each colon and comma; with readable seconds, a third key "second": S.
{"hour": 7, "minute": 4}
